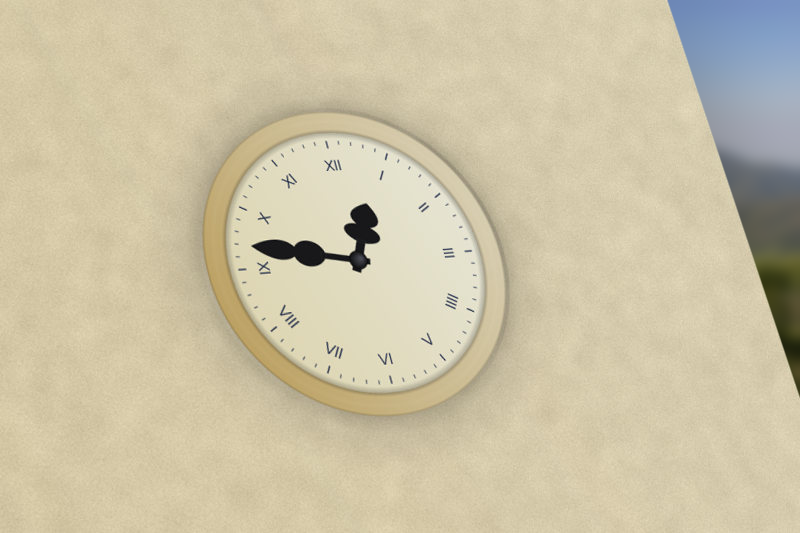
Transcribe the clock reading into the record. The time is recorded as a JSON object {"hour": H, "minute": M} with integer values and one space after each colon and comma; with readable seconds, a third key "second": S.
{"hour": 12, "minute": 47}
